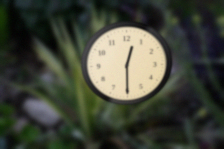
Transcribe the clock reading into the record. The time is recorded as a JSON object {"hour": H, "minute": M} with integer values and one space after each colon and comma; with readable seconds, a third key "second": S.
{"hour": 12, "minute": 30}
